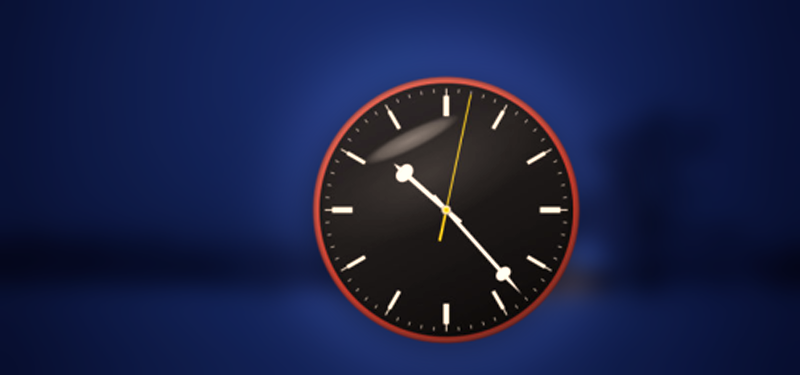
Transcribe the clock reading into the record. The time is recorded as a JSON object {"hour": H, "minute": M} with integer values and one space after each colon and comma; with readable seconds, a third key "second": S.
{"hour": 10, "minute": 23, "second": 2}
